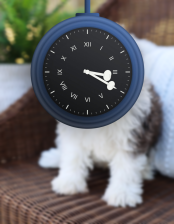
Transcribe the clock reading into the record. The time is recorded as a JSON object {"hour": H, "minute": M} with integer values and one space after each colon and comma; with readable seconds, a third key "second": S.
{"hour": 3, "minute": 20}
